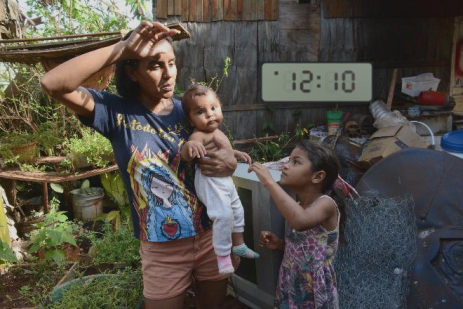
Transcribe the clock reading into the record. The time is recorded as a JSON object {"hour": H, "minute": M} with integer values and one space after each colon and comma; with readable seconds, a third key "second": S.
{"hour": 12, "minute": 10}
